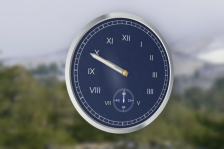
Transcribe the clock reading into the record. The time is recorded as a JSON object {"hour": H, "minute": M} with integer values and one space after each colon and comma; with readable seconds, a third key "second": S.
{"hour": 9, "minute": 49}
